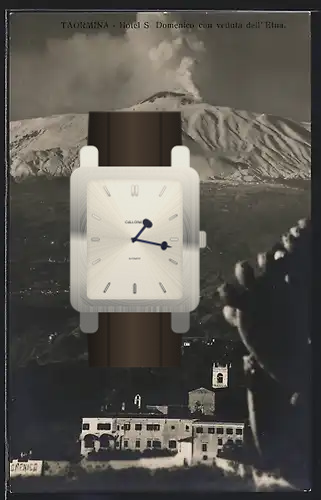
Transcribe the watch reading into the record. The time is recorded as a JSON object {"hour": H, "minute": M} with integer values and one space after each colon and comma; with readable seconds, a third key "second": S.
{"hour": 1, "minute": 17}
